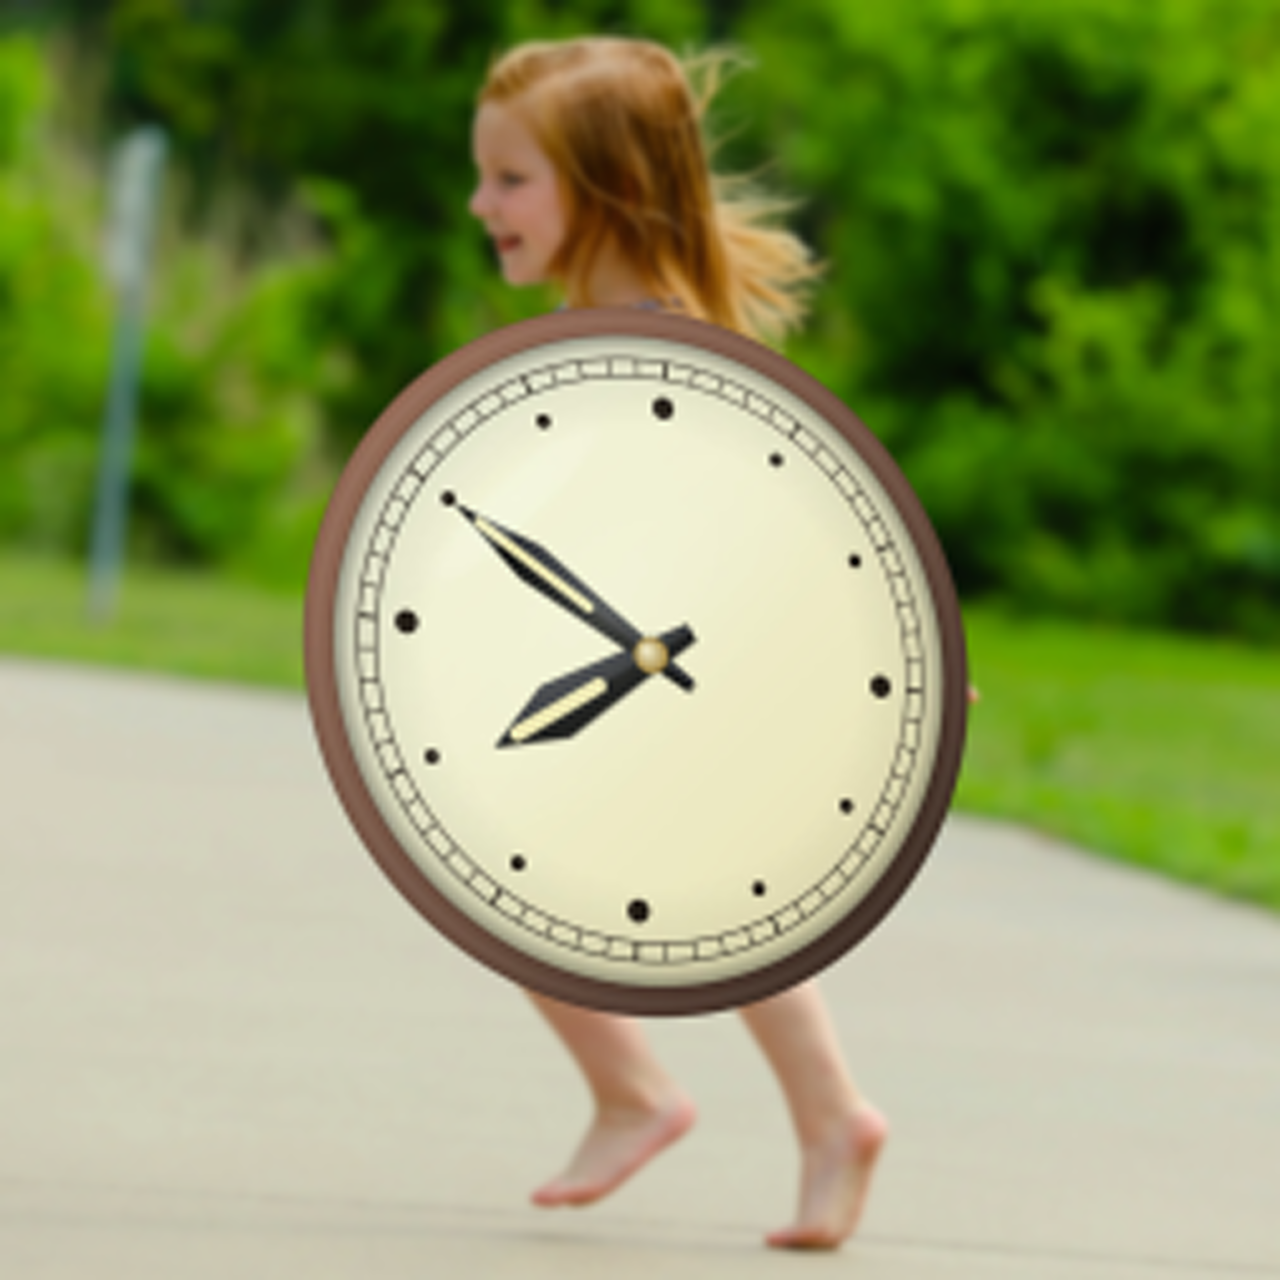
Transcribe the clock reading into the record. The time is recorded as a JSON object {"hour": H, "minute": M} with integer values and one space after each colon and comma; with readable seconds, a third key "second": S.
{"hour": 7, "minute": 50}
